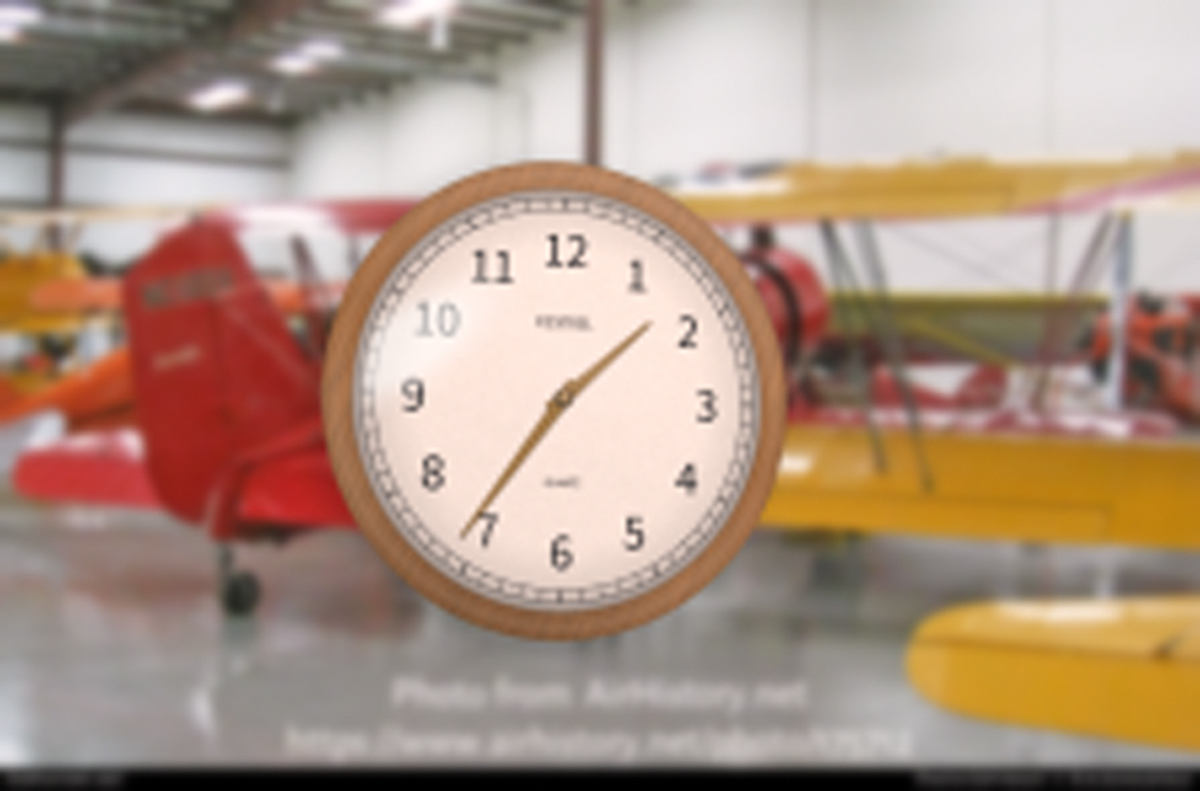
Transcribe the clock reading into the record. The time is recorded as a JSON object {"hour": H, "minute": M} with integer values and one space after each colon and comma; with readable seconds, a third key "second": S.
{"hour": 1, "minute": 36}
